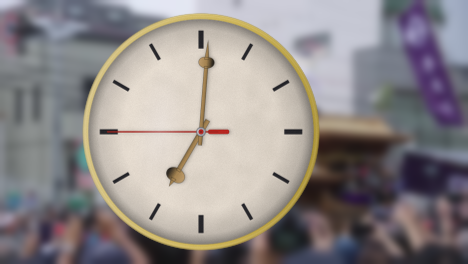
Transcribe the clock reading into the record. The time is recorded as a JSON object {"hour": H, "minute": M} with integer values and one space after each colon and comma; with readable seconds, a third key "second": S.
{"hour": 7, "minute": 0, "second": 45}
